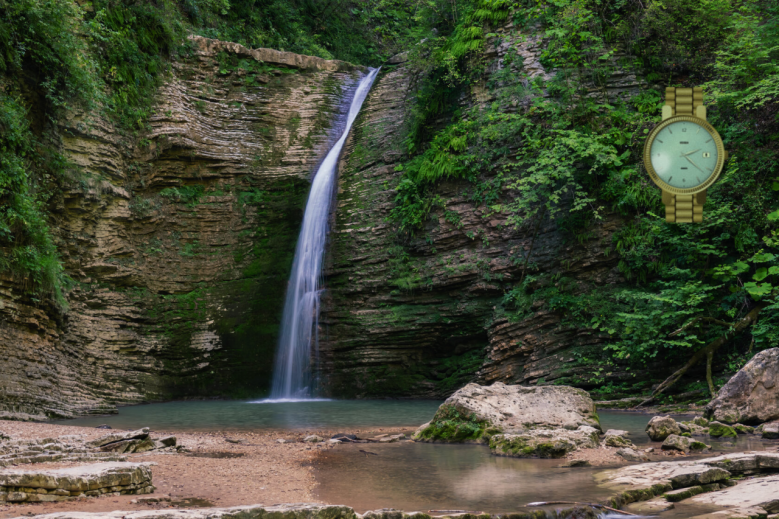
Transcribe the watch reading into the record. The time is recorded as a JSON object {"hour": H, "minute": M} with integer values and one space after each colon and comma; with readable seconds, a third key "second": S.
{"hour": 2, "minute": 22}
